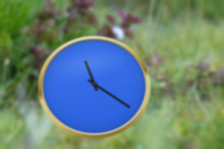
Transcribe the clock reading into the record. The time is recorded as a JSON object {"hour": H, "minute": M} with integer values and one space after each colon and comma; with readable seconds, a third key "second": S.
{"hour": 11, "minute": 21}
